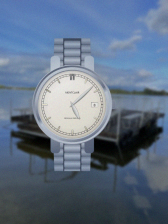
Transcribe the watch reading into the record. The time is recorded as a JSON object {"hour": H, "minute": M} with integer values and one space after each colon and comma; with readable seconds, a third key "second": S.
{"hour": 5, "minute": 8}
